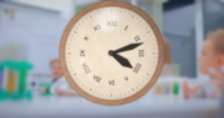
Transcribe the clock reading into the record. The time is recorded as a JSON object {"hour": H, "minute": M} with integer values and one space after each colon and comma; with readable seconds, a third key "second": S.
{"hour": 4, "minute": 12}
